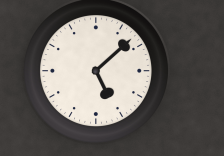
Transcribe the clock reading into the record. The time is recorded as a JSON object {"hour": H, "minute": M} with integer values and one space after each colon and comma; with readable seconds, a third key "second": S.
{"hour": 5, "minute": 8}
